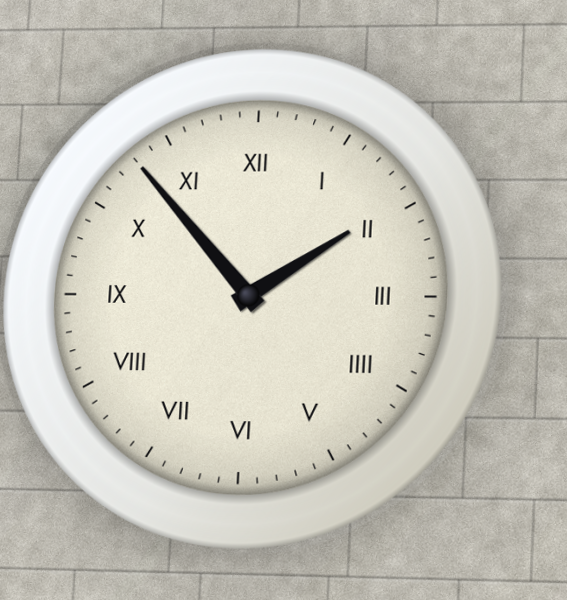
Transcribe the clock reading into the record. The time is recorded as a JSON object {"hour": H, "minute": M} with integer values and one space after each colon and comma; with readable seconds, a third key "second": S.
{"hour": 1, "minute": 53}
